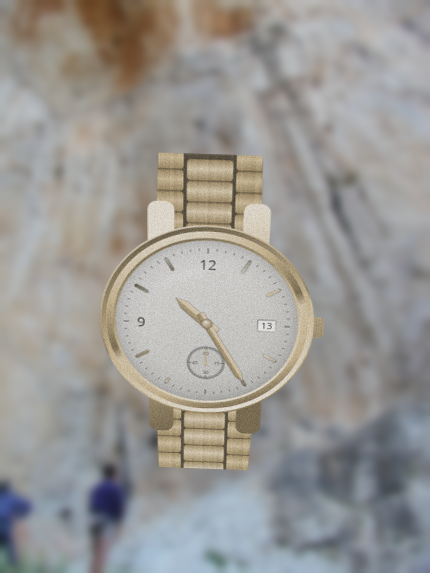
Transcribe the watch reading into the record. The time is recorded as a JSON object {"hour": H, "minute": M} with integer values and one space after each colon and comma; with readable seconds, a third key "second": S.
{"hour": 10, "minute": 25}
